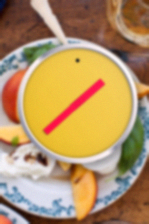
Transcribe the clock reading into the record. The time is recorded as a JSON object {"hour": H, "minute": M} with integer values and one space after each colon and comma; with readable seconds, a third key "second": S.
{"hour": 1, "minute": 38}
